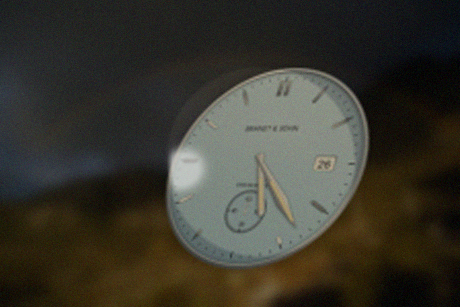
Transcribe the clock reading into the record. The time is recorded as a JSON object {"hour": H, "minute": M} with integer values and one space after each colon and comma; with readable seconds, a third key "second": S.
{"hour": 5, "minute": 23}
